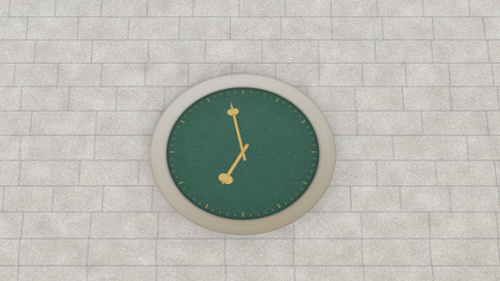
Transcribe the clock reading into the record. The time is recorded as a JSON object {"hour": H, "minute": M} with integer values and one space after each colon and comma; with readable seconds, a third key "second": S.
{"hour": 6, "minute": 58}
